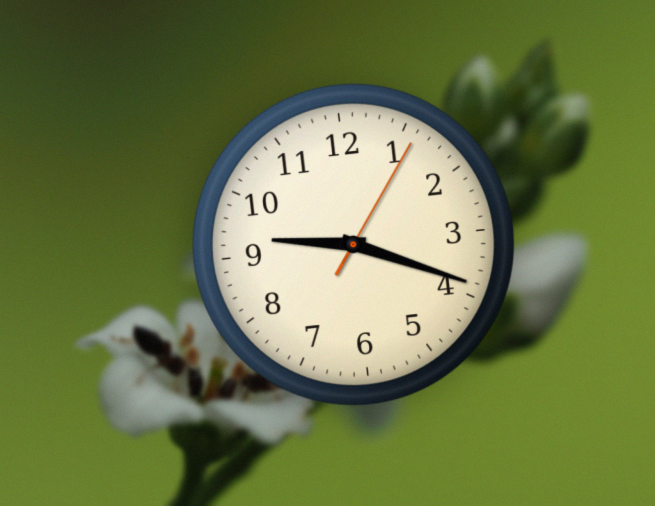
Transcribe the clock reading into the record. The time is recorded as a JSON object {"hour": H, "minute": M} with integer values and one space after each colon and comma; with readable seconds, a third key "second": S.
{"hour": 9, "minute": 19, "second": 6}
